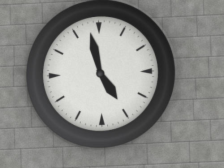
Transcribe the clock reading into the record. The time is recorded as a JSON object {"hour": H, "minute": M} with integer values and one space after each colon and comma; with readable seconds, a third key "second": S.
{"hour": 4, "minute": 58}
